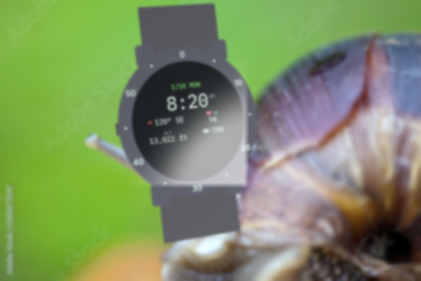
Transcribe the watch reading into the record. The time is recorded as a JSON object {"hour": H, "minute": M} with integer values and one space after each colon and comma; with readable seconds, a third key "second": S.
{"hour": 8, "minute": 20}
